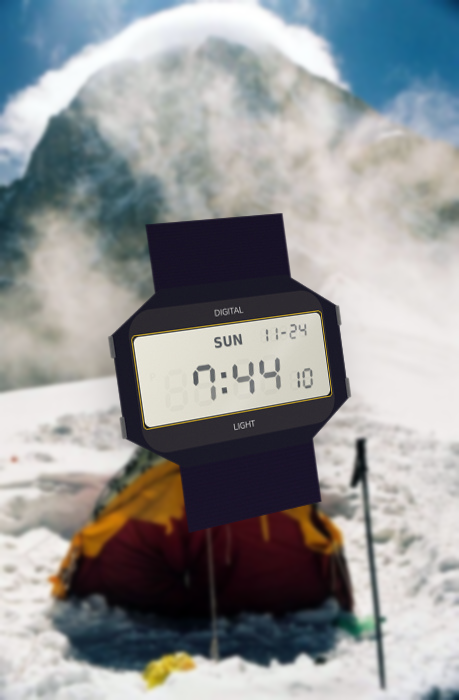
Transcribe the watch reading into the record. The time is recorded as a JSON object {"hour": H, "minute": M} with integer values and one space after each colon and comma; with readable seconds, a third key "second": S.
{"hour": 7, "minute": 44, "second": 10}
